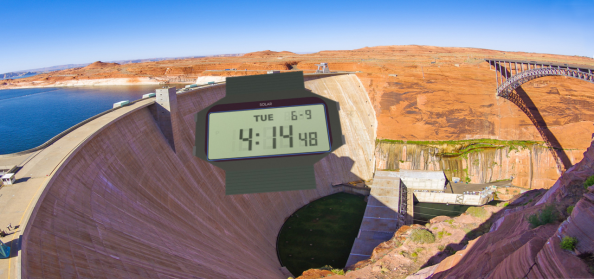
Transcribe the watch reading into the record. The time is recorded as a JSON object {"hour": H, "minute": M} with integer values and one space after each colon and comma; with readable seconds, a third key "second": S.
{"hour": 4, "minute": 14, "second": 48}
